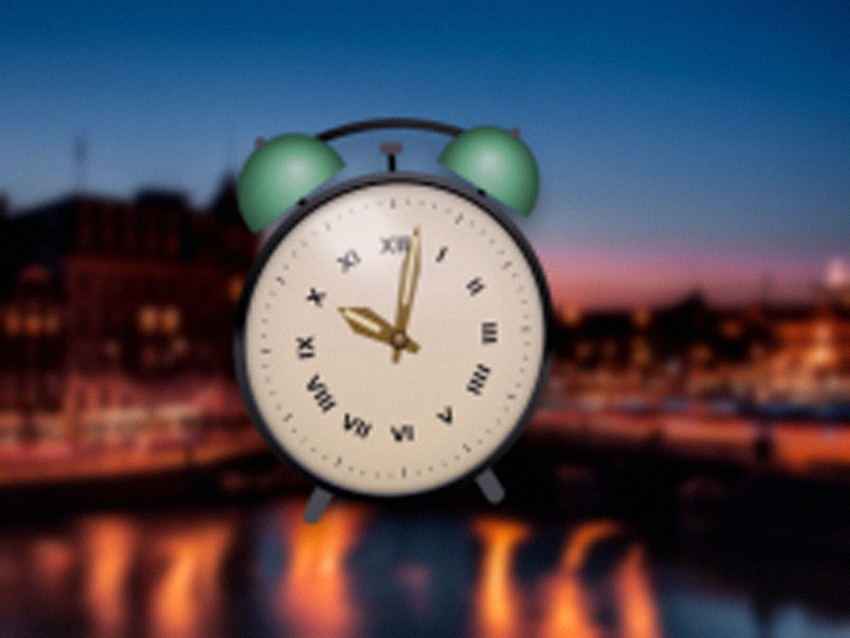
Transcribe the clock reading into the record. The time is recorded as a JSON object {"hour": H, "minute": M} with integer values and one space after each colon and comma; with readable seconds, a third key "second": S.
{"hour": 10, "minute": 2}
